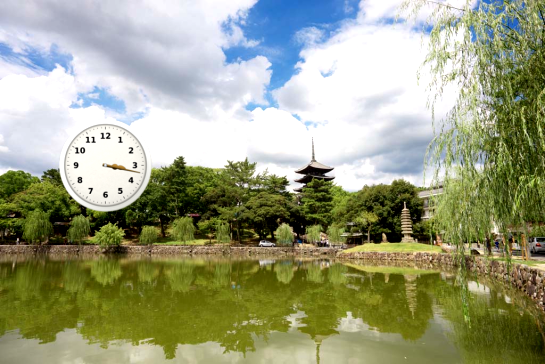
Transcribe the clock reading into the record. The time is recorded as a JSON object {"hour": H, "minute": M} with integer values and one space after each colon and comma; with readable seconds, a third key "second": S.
{"hour": 3, "minute": 17}
